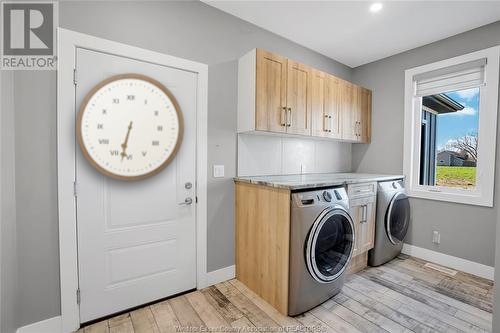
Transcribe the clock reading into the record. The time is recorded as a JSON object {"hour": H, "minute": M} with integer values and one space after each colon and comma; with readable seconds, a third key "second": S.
{"hour": 6, "minute": 32}
